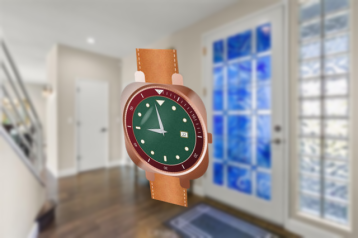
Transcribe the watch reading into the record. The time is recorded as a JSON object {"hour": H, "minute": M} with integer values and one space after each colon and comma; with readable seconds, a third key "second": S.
{"hour": 8, "minute": 58}
